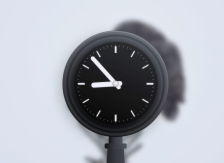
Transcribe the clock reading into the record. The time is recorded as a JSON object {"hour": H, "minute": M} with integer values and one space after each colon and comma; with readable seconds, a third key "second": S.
{"hour": 8, "minute": 53}
